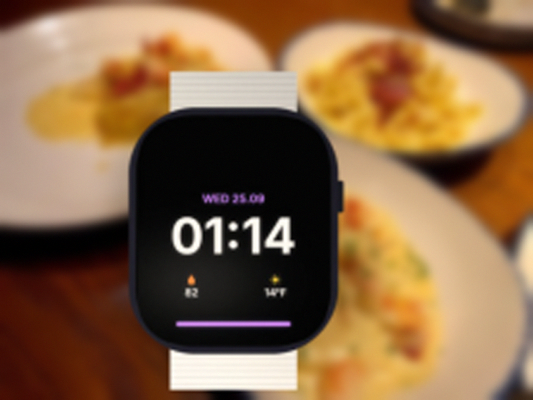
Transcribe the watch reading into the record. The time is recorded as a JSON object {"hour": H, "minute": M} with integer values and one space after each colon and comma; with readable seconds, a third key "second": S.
{"hour": 1, "minute": 14}
